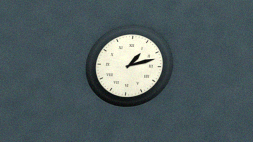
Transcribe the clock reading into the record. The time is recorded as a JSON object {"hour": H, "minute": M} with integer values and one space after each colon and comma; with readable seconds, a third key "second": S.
{"hour": 1, "minute": 12}
